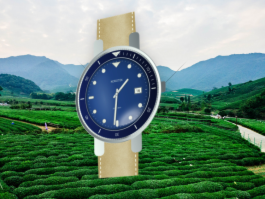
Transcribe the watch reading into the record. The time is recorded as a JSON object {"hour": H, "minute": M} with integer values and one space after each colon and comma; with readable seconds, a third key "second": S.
{"hour": 1, "minute": 31}
